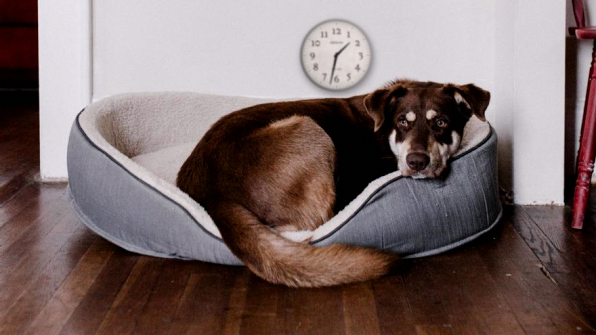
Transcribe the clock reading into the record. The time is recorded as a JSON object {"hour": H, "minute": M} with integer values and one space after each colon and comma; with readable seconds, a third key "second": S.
{"hour": 1, "minute": 32}
